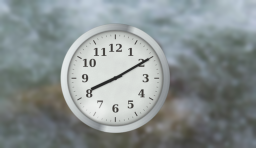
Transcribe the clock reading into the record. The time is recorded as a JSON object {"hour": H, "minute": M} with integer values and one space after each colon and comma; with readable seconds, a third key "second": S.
{"hour": 8, "minute": 10}
